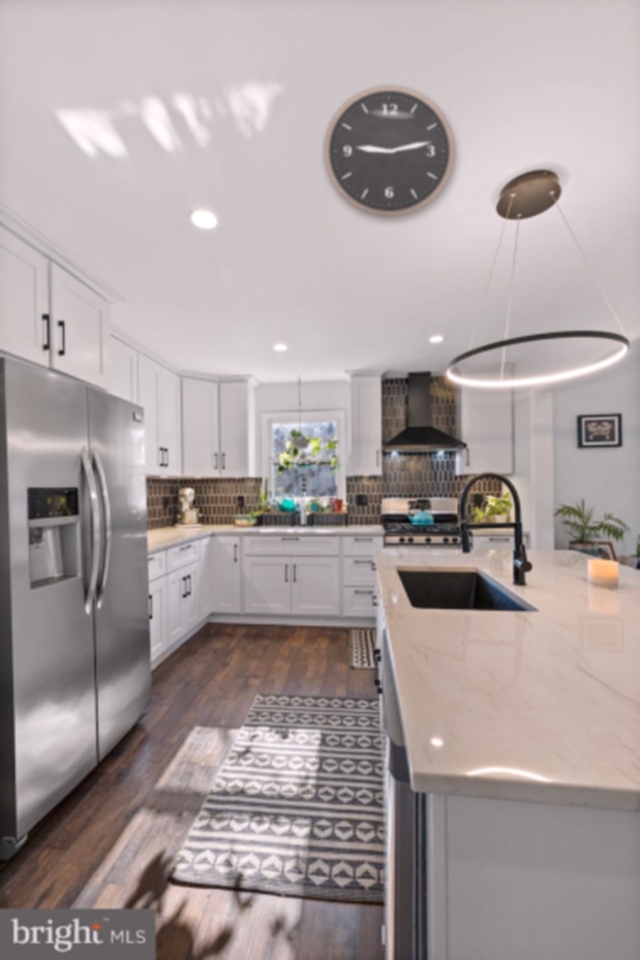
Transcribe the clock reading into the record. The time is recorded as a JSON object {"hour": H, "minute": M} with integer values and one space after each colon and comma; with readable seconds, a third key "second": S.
{"hour": 9, "minute": 13}
